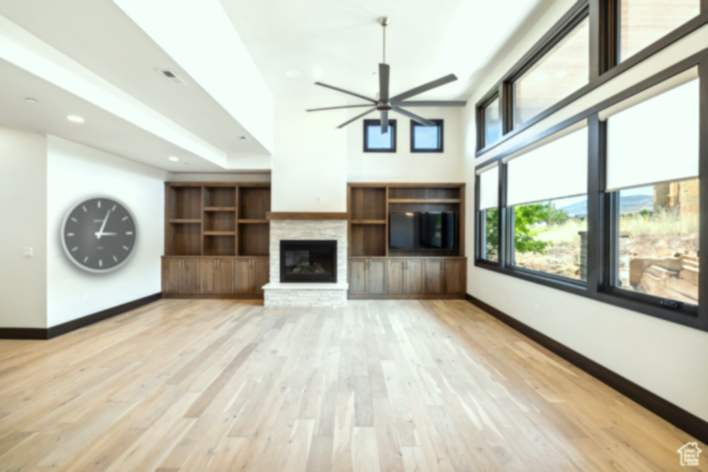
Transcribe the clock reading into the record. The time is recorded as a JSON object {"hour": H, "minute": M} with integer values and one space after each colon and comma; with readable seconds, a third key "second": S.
{"hour": 3, "minute": 4}
